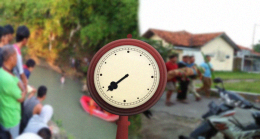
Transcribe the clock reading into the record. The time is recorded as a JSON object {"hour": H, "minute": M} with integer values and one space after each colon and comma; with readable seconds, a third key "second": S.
{"hour": 7, "minute": 38}
